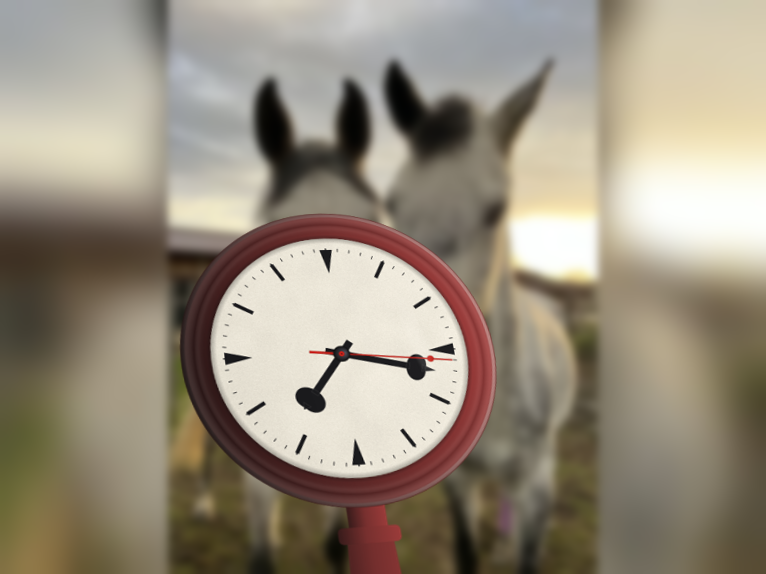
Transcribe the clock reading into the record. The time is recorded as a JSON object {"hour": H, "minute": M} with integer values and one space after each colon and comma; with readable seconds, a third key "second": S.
{"hour": 7, "minute": 17, "second": 16}
